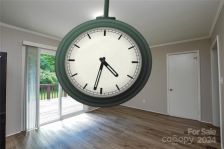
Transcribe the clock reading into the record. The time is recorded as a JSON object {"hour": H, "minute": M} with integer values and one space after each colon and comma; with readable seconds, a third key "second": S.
{"hour": 4, "minute": 32}
